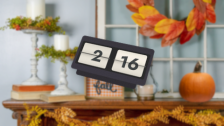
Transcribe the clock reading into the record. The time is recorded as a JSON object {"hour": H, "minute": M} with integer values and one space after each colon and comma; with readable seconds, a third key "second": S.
{"hour": 2, "minute": 16}
